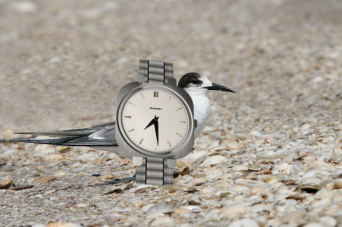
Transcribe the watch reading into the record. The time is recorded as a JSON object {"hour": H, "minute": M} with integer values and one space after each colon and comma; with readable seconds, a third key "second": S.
{"hour": 7, "minute": 29}
